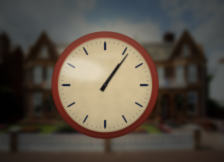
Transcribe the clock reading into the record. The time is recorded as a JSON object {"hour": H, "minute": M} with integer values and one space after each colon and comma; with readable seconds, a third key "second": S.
{"hour": 1, "minute": 6}
